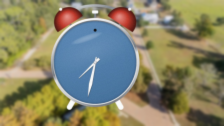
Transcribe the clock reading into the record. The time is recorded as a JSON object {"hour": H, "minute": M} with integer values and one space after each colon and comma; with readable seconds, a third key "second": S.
{"hour": 7, "minute": 32}
